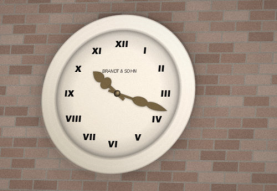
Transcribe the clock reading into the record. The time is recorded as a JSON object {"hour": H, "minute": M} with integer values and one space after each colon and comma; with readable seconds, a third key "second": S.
{"hour": 10, "minute": 18}
